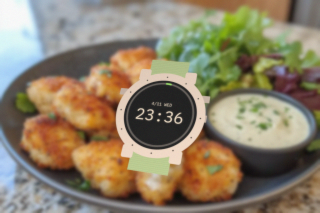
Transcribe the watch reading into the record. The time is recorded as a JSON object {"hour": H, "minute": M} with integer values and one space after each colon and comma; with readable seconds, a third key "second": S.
{"hour": 23, "minute": 36}
